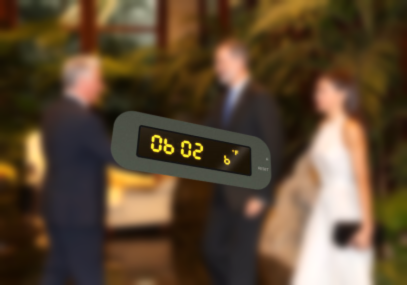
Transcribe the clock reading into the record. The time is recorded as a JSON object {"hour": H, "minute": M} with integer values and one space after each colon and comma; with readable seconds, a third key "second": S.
{"hour": 6, "minute": 2}
